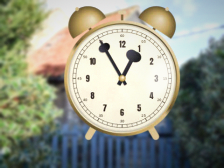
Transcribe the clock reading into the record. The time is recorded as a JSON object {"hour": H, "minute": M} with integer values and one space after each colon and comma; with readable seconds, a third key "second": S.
{"hour": 12, "minute": 55}
